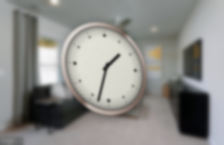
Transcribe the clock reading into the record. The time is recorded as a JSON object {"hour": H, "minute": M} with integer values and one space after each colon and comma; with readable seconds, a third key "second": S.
{"hour": 1, "minute": 33}
